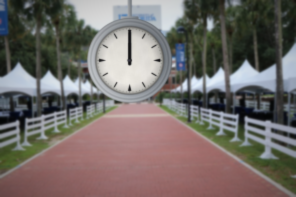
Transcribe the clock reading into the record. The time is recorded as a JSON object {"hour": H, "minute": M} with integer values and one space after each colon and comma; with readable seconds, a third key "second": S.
{"hour": 12, "minute": 0}
